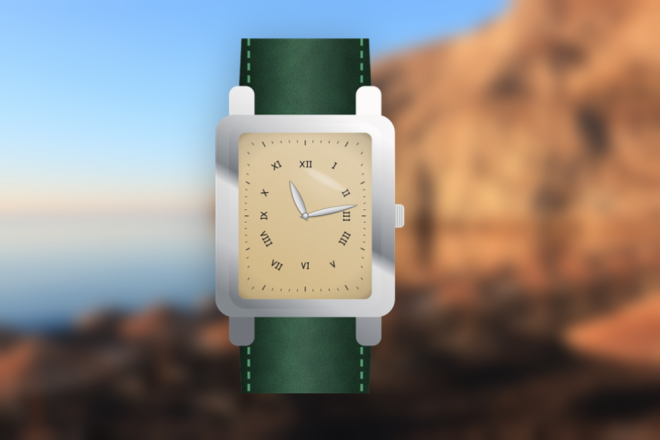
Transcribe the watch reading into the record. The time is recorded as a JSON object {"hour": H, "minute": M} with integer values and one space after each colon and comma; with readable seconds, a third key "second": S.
{"hour": 11, "minute": 13}
